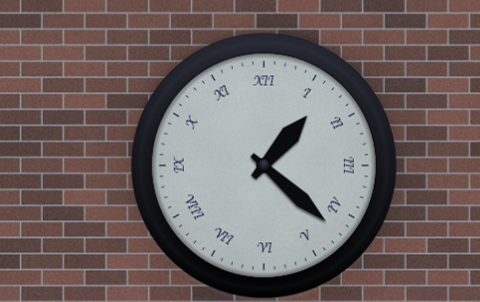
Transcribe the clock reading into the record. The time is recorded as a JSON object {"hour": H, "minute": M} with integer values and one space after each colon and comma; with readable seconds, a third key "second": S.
{"hour": 1, "minute": 22}
